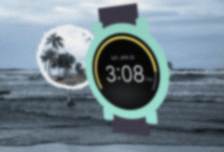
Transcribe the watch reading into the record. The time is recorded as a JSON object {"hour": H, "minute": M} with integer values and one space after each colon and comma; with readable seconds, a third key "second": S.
{"hour": 3, "minute": 8}
